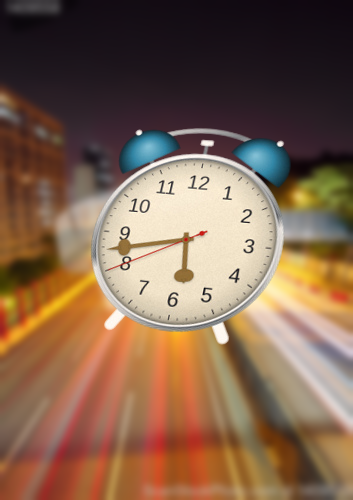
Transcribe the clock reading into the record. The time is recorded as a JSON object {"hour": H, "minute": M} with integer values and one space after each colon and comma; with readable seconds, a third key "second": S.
{"hour": 5, "minute": 42, "second": 40}
